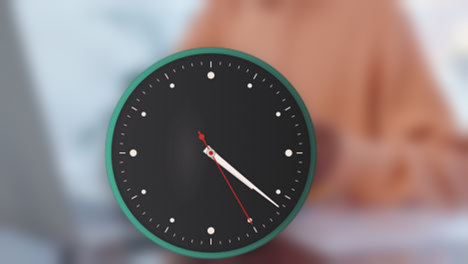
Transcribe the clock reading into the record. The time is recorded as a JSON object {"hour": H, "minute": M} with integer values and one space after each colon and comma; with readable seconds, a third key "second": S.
{"hour": 4, "minute": 21, "second": 25}
